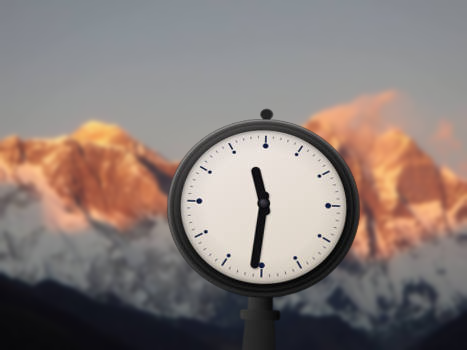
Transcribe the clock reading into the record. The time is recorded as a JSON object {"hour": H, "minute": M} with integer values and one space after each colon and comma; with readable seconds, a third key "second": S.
{"hour": 11, "minute": 31}
